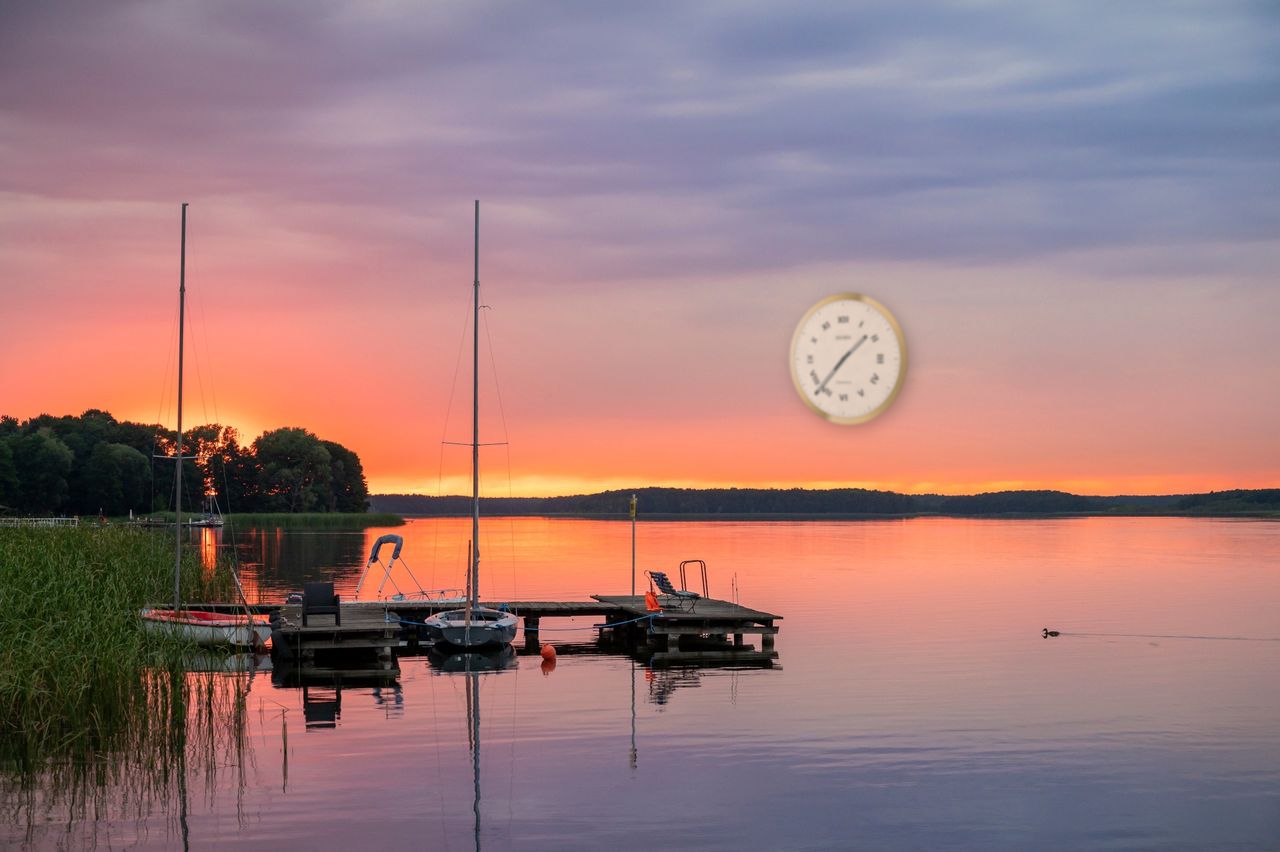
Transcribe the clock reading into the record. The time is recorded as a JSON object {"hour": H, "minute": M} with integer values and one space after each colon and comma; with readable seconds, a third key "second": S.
{"hour": 1, "minute": 37}
